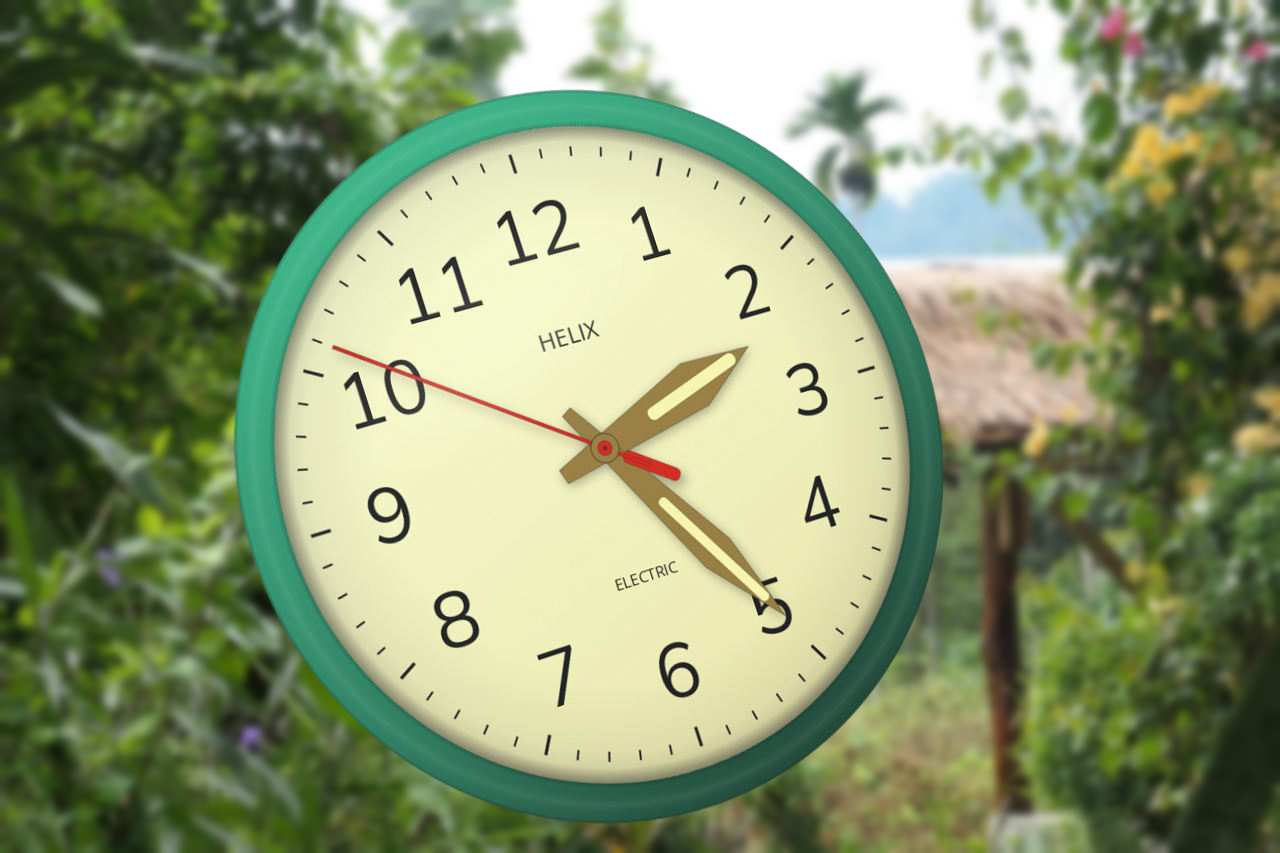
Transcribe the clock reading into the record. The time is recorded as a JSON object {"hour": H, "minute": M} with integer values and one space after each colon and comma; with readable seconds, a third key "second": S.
{"hour": 2, "minute": 24, "second": 51}
